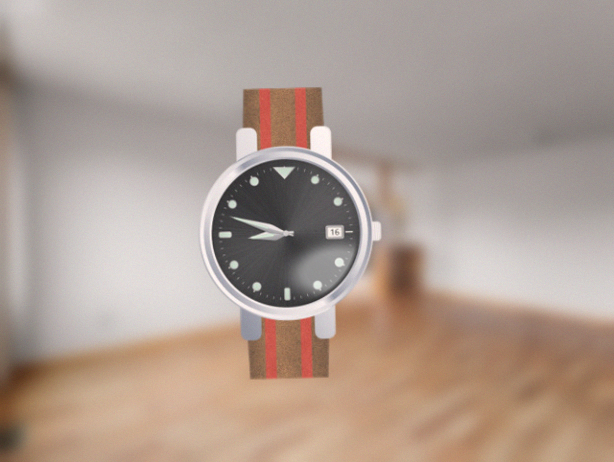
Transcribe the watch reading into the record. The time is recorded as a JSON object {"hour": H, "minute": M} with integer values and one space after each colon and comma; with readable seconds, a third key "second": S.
{"hour": 8, "minute": 48}
